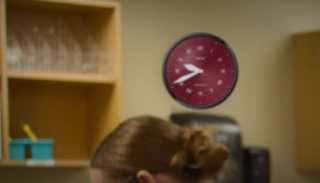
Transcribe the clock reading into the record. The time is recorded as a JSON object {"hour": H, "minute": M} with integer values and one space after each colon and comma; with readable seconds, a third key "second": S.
{"hour": 9, "minute": 41}
